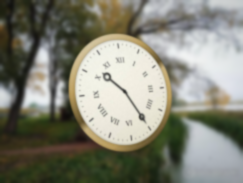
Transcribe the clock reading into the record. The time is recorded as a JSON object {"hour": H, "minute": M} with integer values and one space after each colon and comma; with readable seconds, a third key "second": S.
{"hour": 10, "minute": 25}
